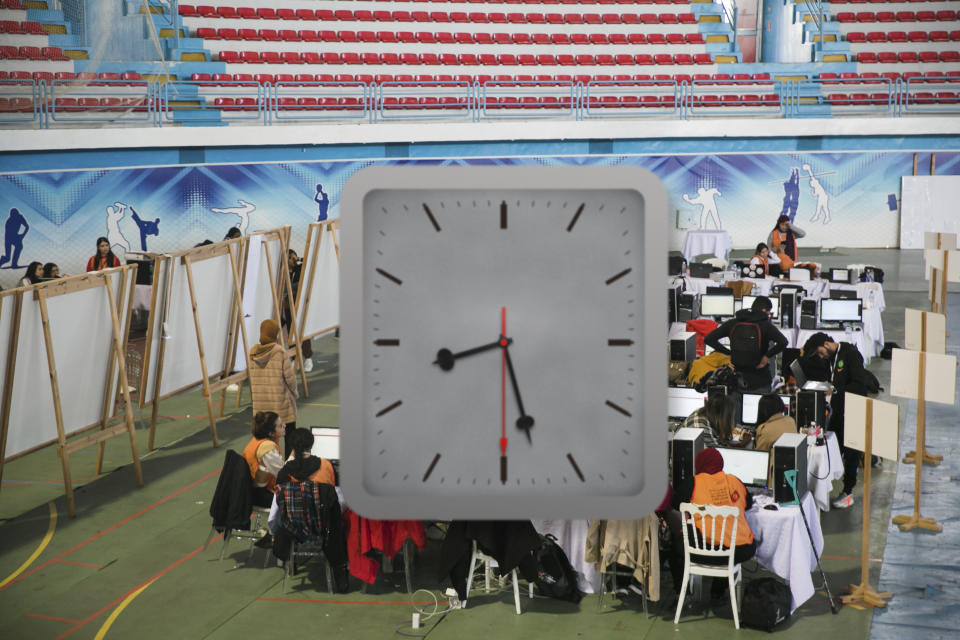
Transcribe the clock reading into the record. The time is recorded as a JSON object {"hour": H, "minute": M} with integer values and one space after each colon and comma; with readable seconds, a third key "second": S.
{"hour": 8, "minute": 27, "second": 30}
